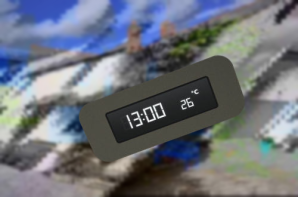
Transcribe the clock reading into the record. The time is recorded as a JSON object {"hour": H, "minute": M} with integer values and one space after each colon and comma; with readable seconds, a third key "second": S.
{"hour": 13, "minute": 0}
